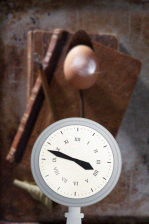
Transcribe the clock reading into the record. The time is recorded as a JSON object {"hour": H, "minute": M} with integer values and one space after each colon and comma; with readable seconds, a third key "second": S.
{"hour": 3, "minute": 48}
